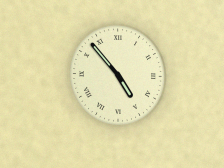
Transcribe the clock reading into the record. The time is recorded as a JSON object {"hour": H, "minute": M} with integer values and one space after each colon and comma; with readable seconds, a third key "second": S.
{"hour": 4, "minute": 53}
